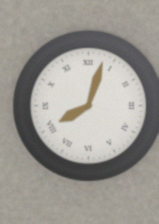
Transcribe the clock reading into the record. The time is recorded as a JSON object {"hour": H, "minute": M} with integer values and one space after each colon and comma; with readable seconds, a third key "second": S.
{"hour": 8, "minute": 3}
